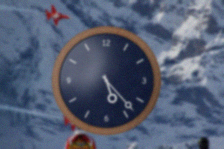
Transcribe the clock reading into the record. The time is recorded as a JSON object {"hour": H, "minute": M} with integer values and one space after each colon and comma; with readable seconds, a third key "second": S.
{"hour": 5, "minute": 23}
